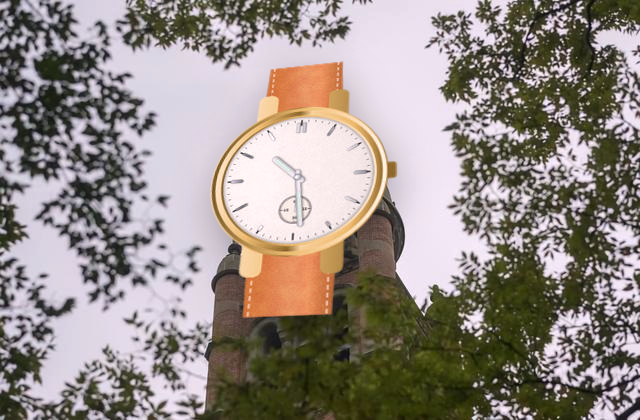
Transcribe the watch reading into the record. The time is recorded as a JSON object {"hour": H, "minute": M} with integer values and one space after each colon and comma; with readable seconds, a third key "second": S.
{"hour": 10, "minute": 29}
